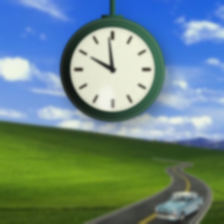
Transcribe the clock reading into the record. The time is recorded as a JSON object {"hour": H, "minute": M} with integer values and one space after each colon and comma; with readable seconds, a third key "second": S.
{"hour": 9, "minute": 59}
